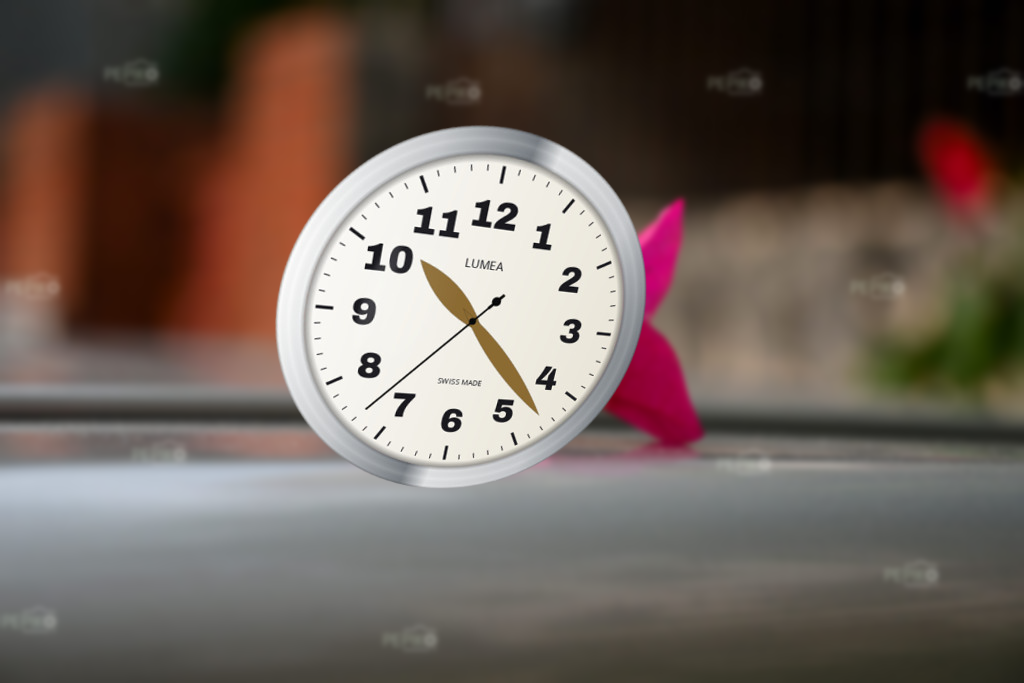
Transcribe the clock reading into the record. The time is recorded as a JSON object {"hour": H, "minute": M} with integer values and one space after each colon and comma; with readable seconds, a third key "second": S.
{"hour": 10, "minute": 22, "second": 37}
